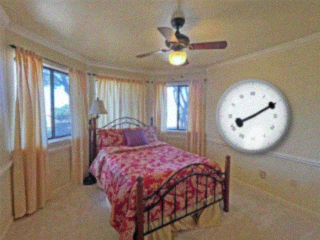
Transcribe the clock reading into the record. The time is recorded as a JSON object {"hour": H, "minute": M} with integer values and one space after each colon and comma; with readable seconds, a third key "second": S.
{"hour": 8, "minute": 10}
